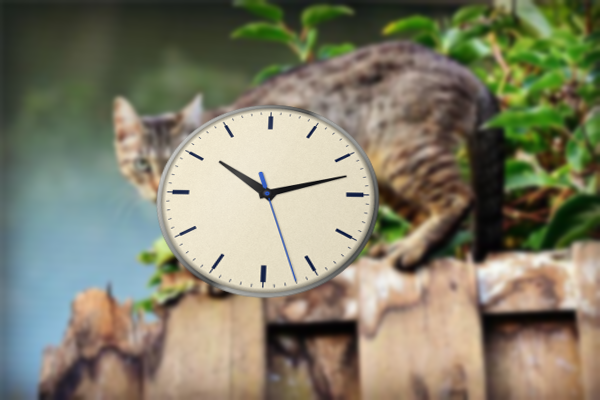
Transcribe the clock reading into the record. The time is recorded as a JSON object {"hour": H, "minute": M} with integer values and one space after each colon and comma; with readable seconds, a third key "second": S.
{"hour": 10, "minute": 12, "second": 27}
